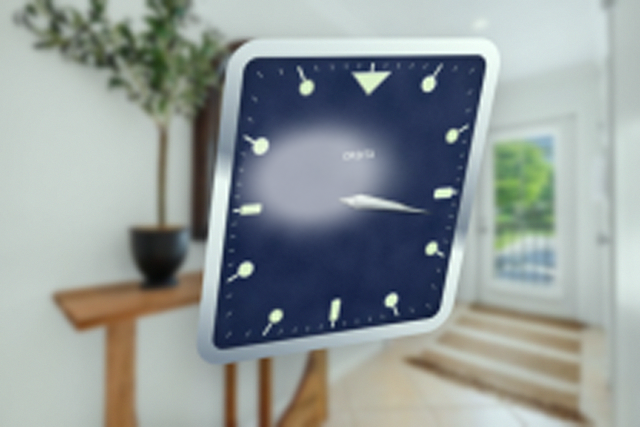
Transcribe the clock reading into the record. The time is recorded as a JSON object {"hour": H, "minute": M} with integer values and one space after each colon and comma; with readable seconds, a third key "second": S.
{"hour": 3, "minute": 17}
